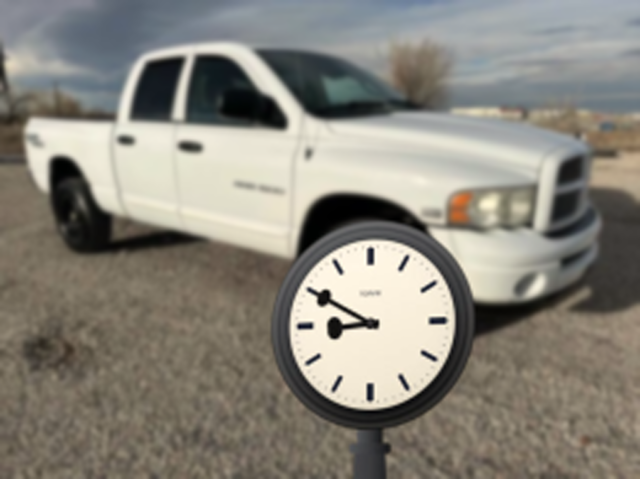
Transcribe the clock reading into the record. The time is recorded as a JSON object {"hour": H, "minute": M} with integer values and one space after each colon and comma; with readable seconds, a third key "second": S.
{"hour": 8, "minute": 50}
